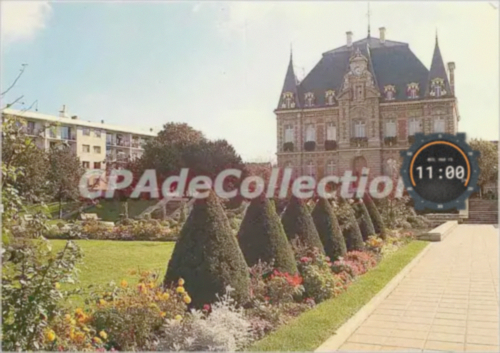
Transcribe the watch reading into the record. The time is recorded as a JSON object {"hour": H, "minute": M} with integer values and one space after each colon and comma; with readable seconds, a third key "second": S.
{"hour": 11, "minute": 0}
